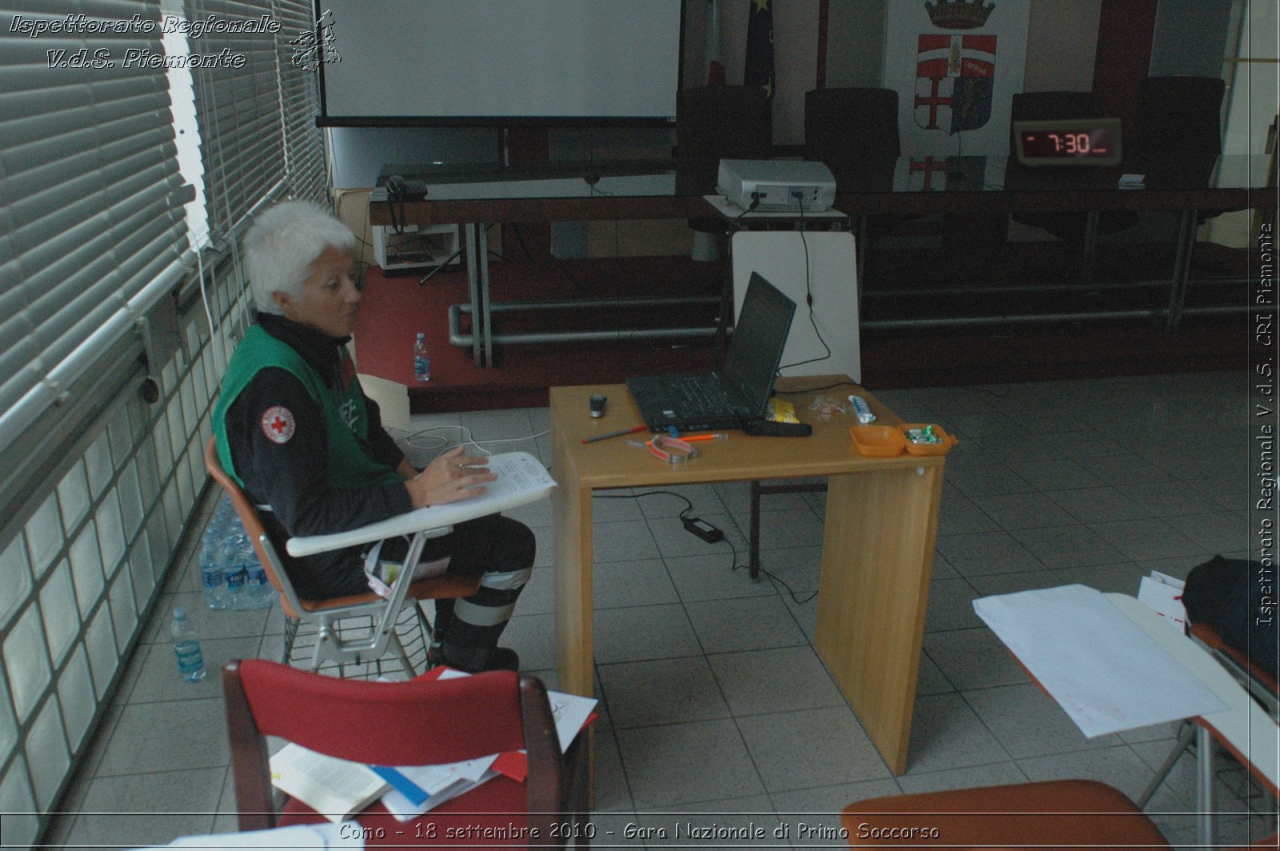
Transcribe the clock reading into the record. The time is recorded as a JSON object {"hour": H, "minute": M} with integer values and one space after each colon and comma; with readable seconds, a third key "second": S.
{"hour": 7, "minute": 30}
